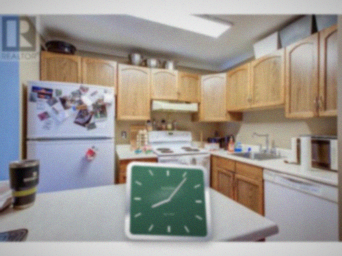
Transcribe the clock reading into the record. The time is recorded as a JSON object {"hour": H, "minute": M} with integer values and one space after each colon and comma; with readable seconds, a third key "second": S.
{"hour": 8, "minute": 6}
